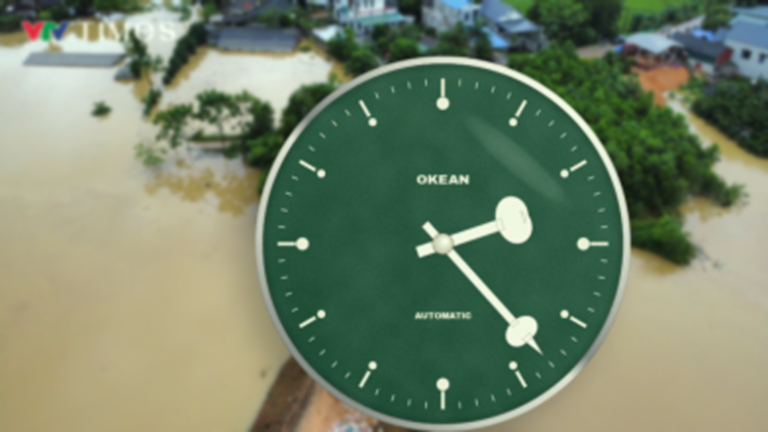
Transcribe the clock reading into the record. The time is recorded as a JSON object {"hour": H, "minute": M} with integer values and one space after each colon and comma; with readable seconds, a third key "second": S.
{"hour": 2, "minute": 23}
